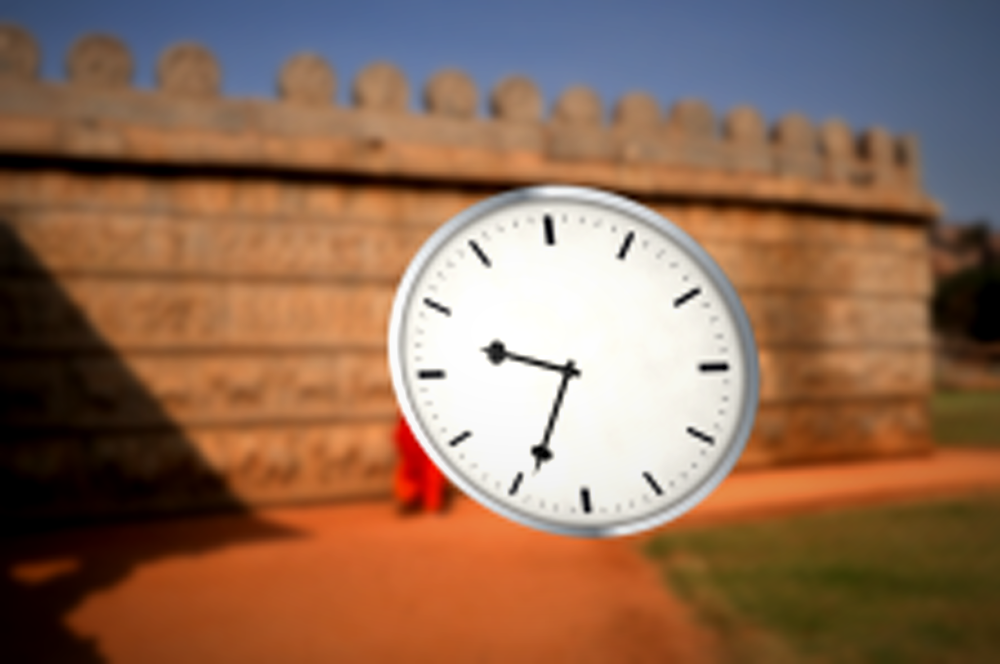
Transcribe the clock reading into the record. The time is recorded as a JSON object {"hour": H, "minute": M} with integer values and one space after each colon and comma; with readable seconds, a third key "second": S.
{"hour": 9, "minute": 34}
